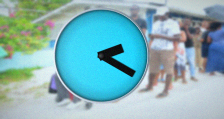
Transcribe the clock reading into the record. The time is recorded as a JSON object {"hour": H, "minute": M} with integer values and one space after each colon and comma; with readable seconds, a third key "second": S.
{"hour": 2, "minute": 20}
